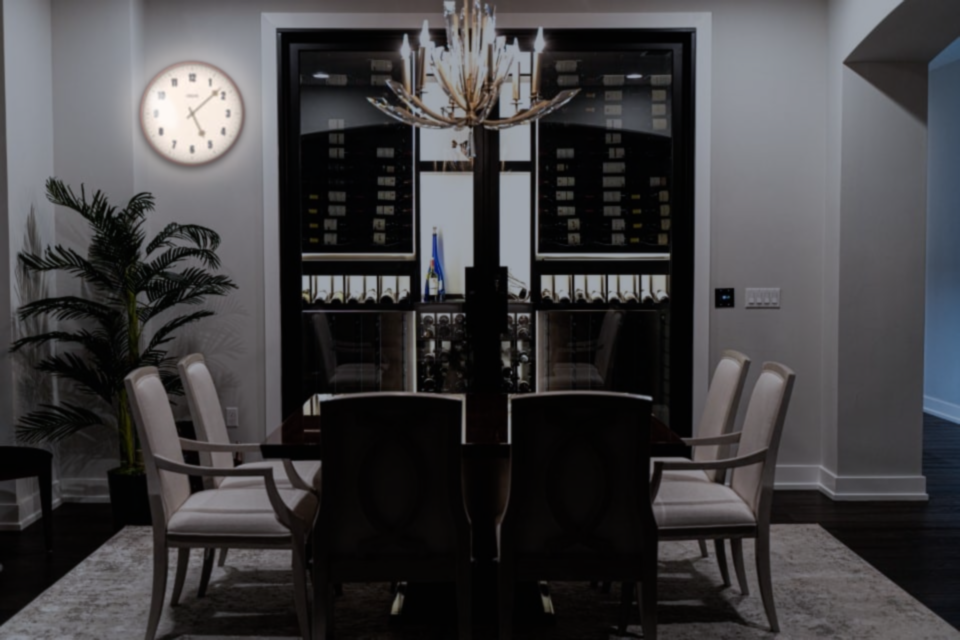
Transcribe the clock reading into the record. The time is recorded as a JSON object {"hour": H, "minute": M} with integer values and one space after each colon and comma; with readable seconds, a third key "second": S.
{"hour": 5, "minute": 8}
